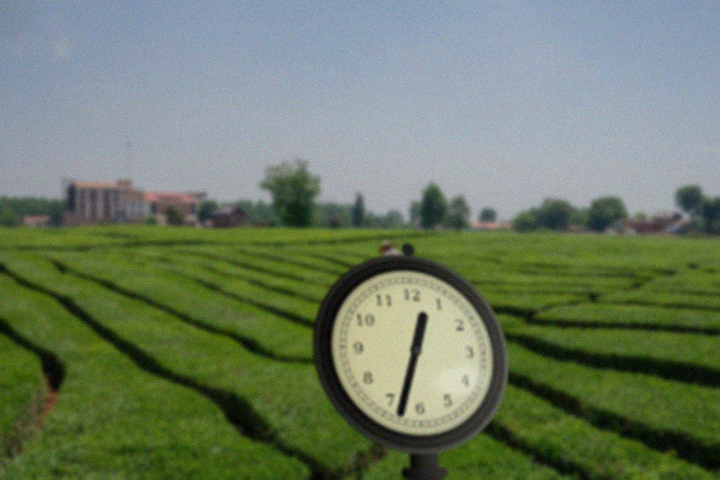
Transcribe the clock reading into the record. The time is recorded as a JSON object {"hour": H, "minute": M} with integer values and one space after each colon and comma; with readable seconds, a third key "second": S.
{"hour": 12, "minute": 33}
